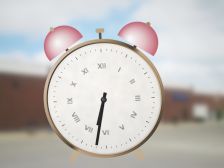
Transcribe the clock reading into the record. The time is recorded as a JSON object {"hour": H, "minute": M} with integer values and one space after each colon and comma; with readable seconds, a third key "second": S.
{"hour": 6, "minute": 32}
